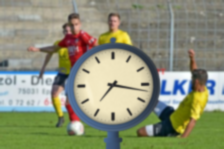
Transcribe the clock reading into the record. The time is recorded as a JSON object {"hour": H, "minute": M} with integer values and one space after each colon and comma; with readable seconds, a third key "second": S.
{"hour": 7, "minute": 17}
